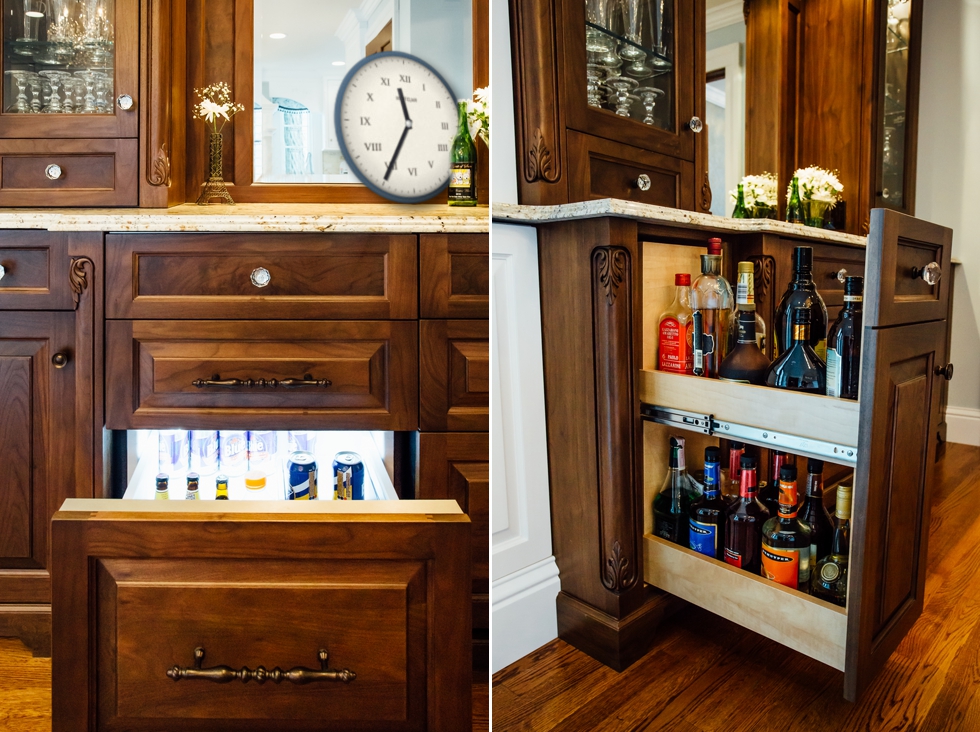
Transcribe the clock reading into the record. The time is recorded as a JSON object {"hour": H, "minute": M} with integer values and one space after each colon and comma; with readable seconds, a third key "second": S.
{"hour": 11, "minute": 35}
